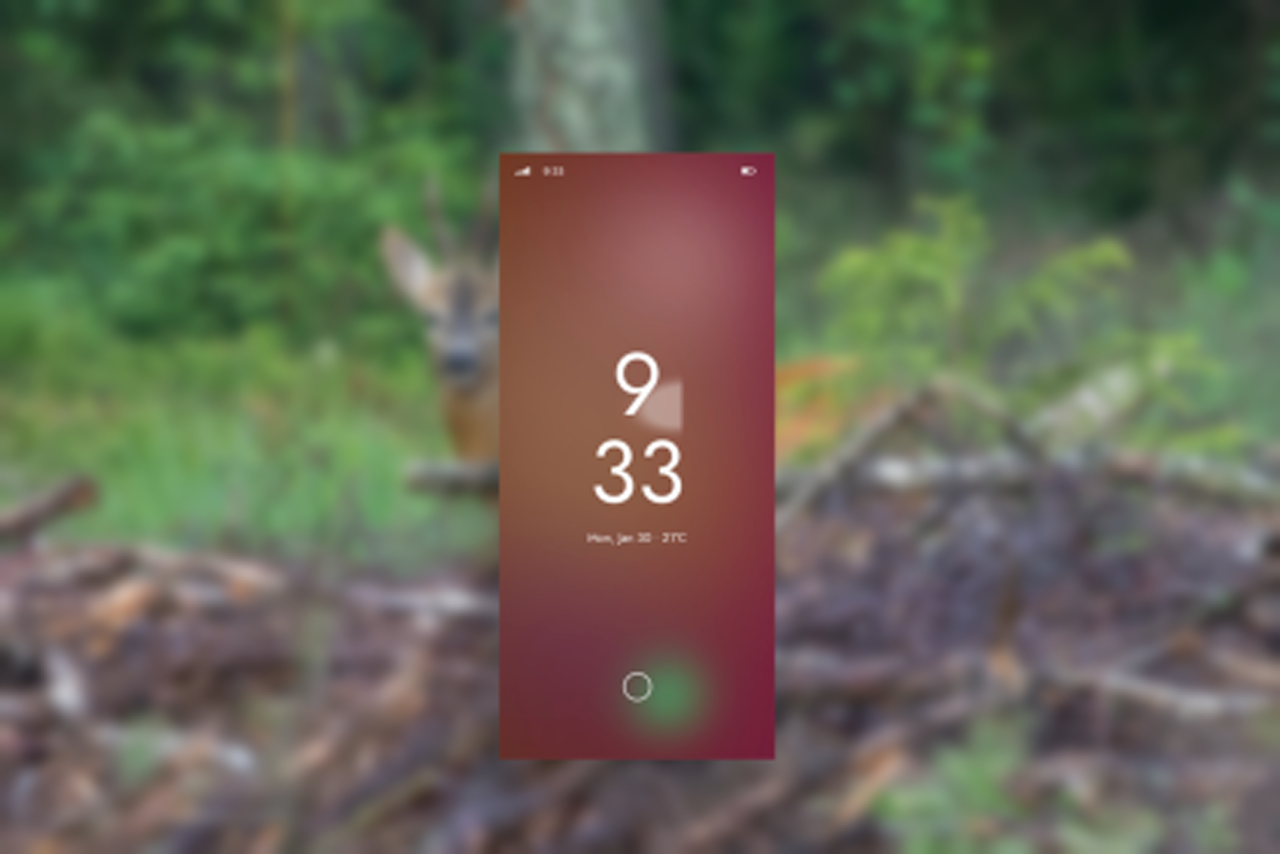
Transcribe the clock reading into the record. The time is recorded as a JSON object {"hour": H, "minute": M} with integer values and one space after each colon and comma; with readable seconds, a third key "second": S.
{"hour": 9, "minute": 33}
